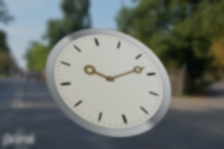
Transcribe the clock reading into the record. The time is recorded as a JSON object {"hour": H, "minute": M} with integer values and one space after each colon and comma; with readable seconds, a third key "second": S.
{"hour": 10, "minute": 13}
